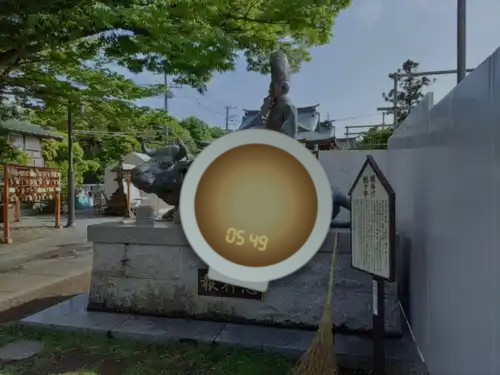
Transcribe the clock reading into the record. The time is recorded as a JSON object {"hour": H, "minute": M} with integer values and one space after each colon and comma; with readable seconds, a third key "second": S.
{"hour": 5, "minute": 49}
